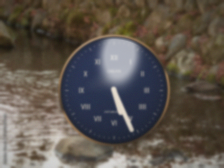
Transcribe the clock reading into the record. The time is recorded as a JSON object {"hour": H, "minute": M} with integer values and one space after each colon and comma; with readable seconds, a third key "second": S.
{"hour": 5, "minute": 26}
